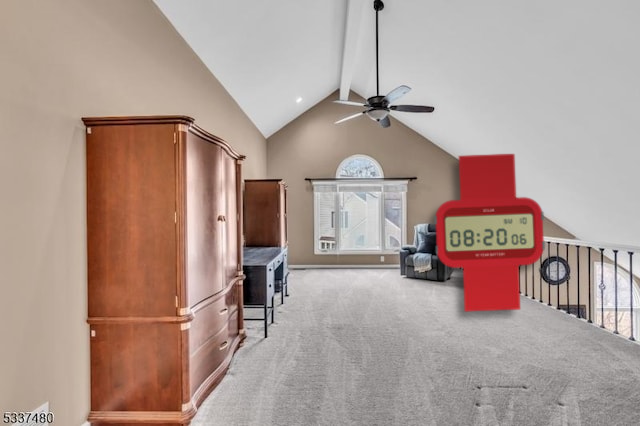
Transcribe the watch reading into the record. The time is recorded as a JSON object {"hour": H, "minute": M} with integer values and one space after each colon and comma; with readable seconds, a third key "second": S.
{"hour": 8, "minute": 20, "second": 6}
